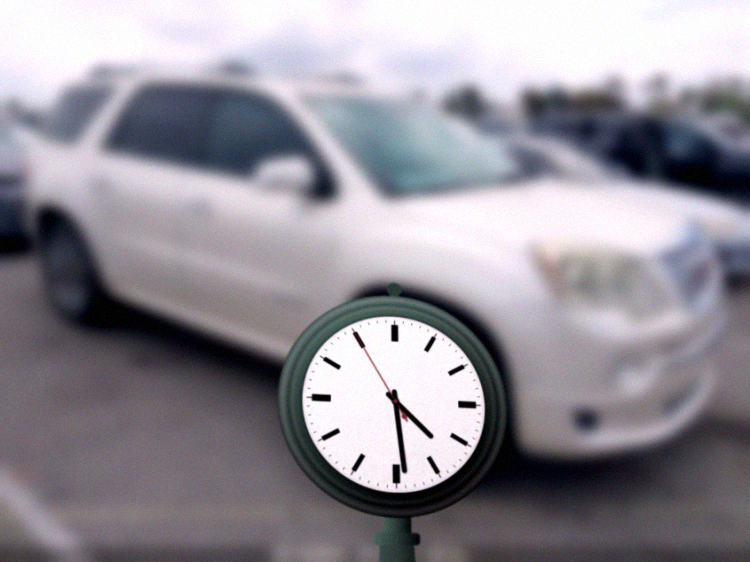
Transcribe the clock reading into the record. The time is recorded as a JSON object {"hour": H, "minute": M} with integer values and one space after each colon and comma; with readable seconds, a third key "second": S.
{"hour": 4, "minute": 28, "second": 55}
